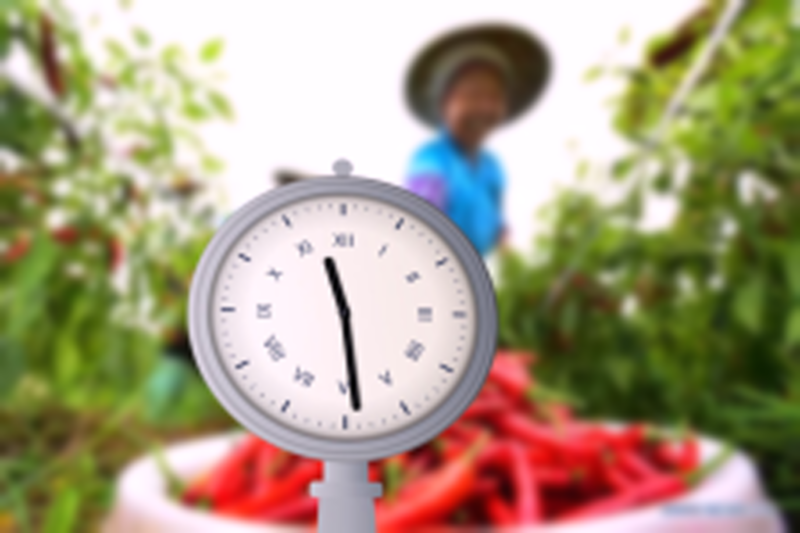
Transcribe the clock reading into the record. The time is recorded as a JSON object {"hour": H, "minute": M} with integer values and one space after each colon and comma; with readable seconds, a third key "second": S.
{"hour": 11, "minute": 29}
